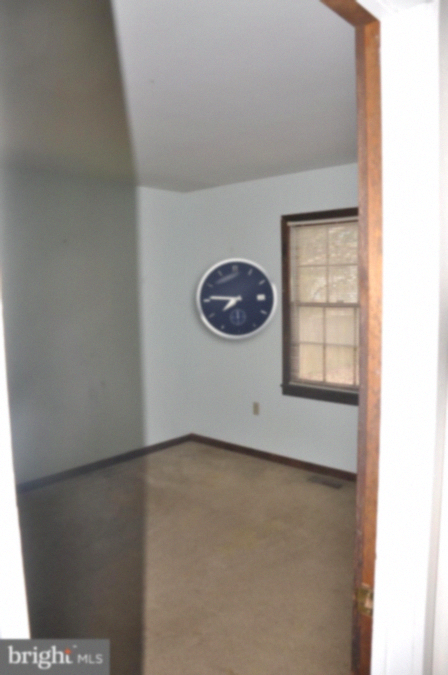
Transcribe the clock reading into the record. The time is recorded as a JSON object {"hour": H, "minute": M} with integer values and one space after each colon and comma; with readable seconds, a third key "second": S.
{"hour": 7, "minute": 46}
